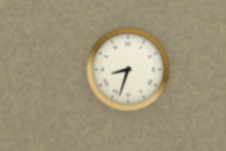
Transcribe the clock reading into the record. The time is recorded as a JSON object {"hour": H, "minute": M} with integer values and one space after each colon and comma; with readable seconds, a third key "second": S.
{"hour": 8, "minute": 33}
